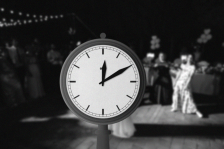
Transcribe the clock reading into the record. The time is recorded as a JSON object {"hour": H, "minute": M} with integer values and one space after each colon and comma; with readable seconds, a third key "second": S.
{"hour": 12, "minute": 10}
